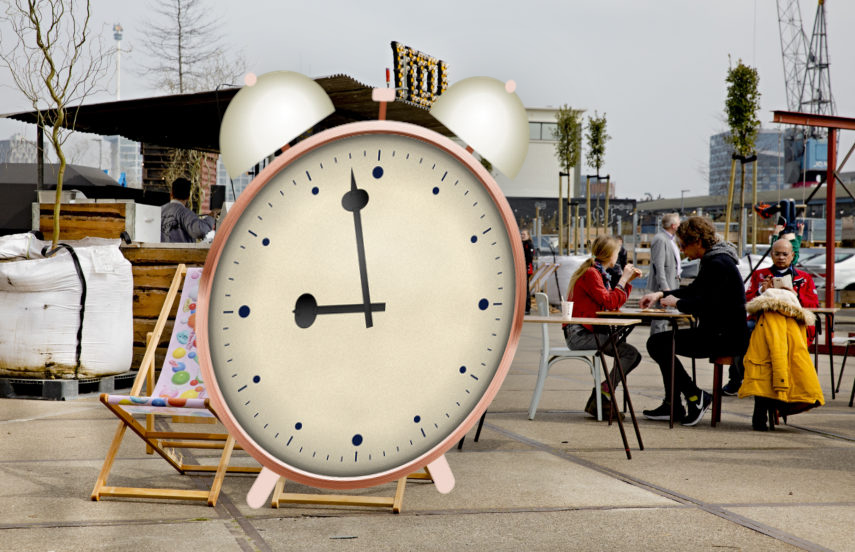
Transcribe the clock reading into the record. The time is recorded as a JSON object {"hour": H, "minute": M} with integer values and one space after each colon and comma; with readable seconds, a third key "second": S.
{"hour": 8, "minute": 58}
